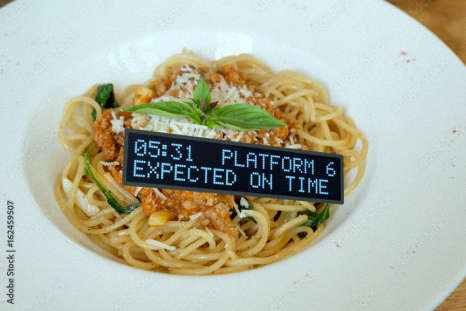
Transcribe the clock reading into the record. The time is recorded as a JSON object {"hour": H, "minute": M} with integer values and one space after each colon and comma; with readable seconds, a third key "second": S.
{"hour": 5, "minute": 31}
